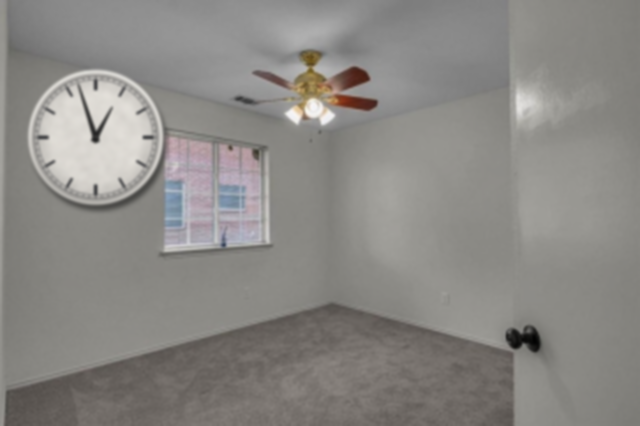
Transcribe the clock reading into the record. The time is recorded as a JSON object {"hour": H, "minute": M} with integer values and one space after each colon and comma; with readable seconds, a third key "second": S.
{"hour": 12, "minute": 57}
